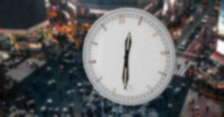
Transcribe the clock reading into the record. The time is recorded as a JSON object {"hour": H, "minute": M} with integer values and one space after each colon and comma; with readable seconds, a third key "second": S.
{"hour": 12, "minute": 32}
